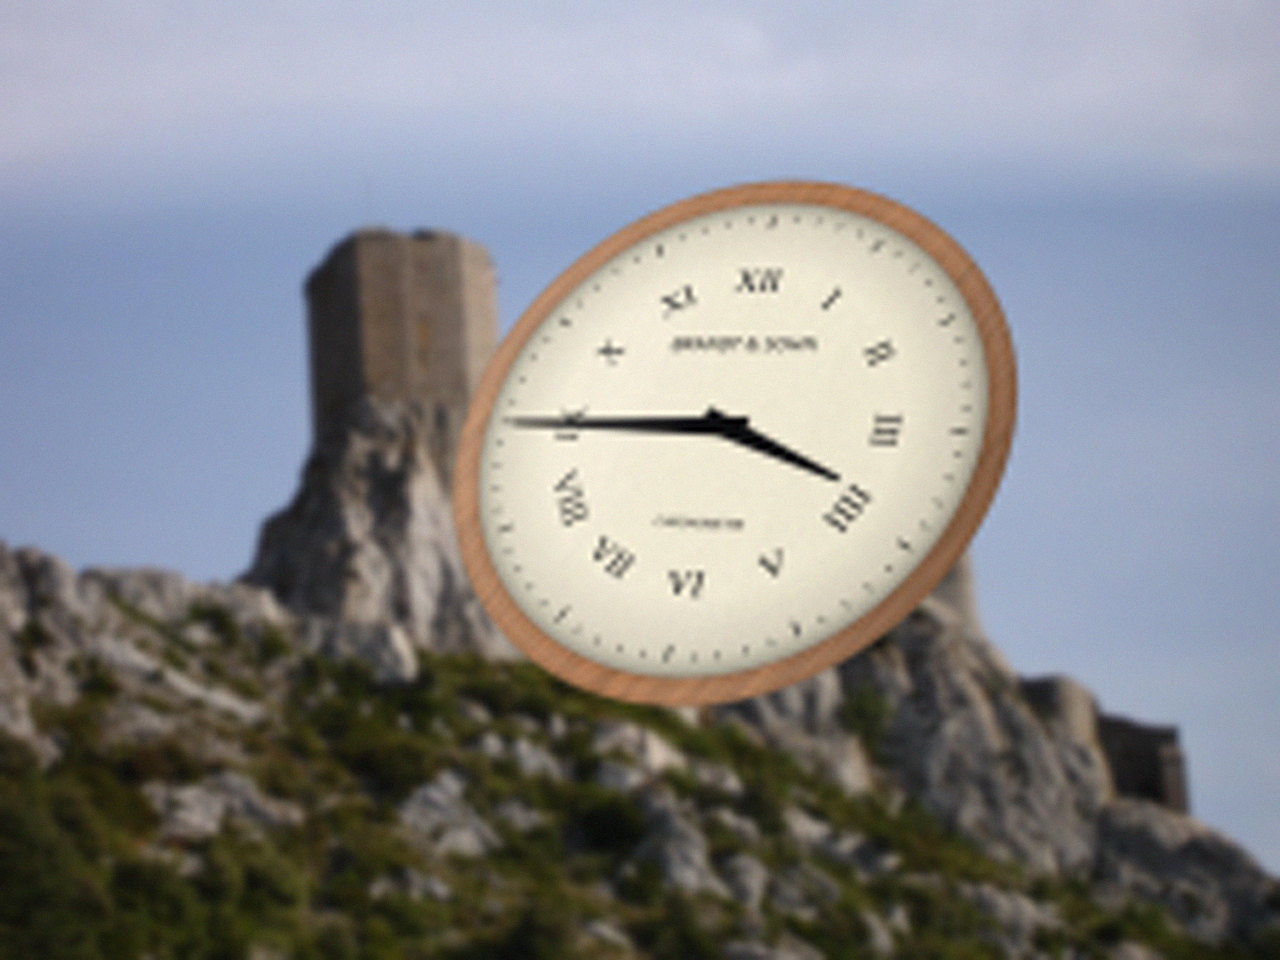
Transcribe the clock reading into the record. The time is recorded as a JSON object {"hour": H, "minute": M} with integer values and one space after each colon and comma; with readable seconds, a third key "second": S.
{"hour": 3, "minute": 45}
